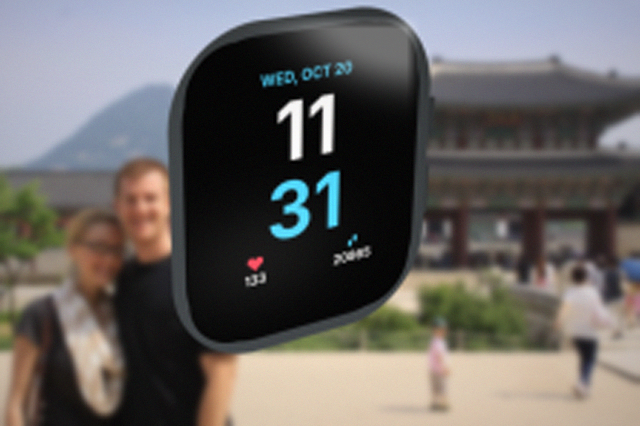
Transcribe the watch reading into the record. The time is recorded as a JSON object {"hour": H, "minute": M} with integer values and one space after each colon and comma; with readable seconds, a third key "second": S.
{"hour": 11, "minute": 31}
